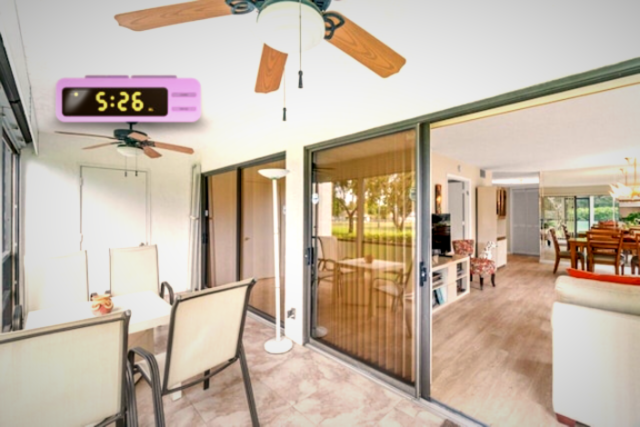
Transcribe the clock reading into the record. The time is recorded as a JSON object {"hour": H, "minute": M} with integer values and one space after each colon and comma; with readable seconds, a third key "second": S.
{"hour": 5, "minute": 26}
